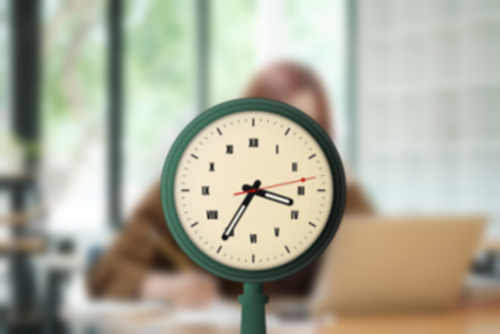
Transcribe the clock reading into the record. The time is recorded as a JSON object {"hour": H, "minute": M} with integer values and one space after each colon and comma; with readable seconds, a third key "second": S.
{"hour": 3, "minute": 35, "second": 13}
